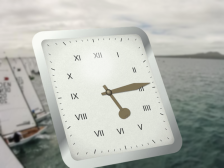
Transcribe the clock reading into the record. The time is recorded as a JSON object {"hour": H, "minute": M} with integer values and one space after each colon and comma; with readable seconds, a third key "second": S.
{"hour": 5, "minute": 14}
